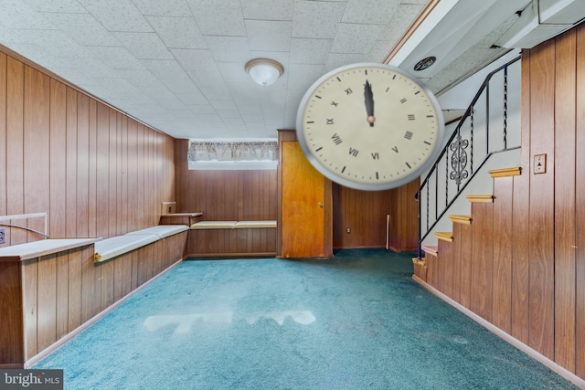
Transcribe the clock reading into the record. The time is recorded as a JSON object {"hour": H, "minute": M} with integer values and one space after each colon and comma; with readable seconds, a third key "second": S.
{"hour": 12, "minute": 0}
